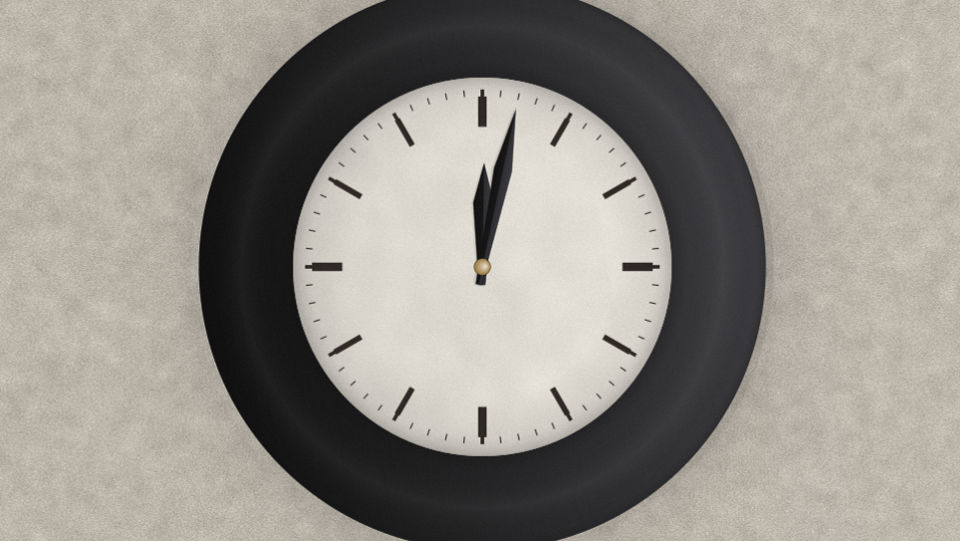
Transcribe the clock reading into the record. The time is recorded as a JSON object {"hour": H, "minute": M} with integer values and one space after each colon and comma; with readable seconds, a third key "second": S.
{"hour": 12, "minute": 2}
